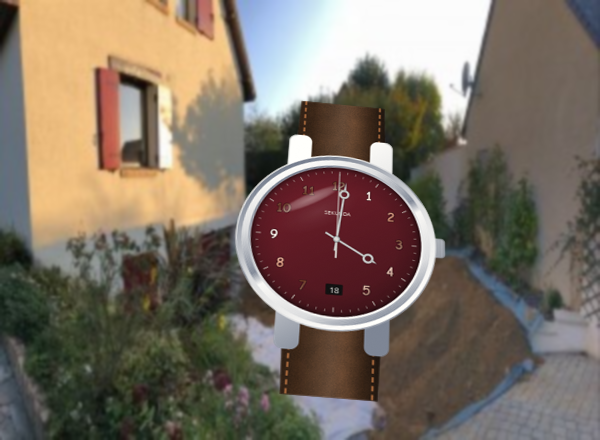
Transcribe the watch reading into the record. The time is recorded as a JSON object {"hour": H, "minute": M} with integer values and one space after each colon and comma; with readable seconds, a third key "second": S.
{"hour": 4, "minute": 1, "second": 0}
